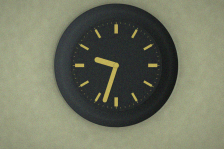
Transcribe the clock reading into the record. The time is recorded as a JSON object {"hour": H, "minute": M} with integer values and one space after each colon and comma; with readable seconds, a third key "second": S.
{"hour": 9, "minute": 33}
